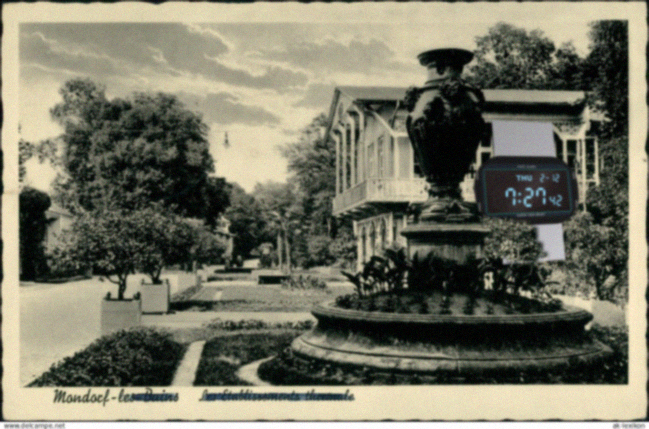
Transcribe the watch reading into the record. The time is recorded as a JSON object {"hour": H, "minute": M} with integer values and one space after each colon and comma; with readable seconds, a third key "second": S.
{"hour": 7, "minute": 27}
